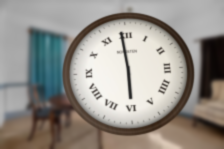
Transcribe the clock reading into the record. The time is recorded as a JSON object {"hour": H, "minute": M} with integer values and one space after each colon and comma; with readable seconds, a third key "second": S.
{"hour": 5, "minute": 59}
